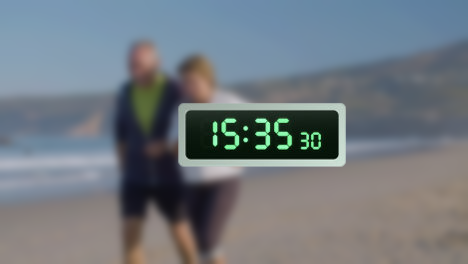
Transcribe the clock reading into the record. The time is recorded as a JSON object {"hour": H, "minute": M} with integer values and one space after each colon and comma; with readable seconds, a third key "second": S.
{"hour": 15, "minute": 35, "second": 30}
